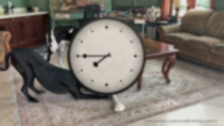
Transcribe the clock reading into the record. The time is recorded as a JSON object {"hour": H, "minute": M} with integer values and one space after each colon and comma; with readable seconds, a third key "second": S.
{"hour": 7, "minute": 45}
